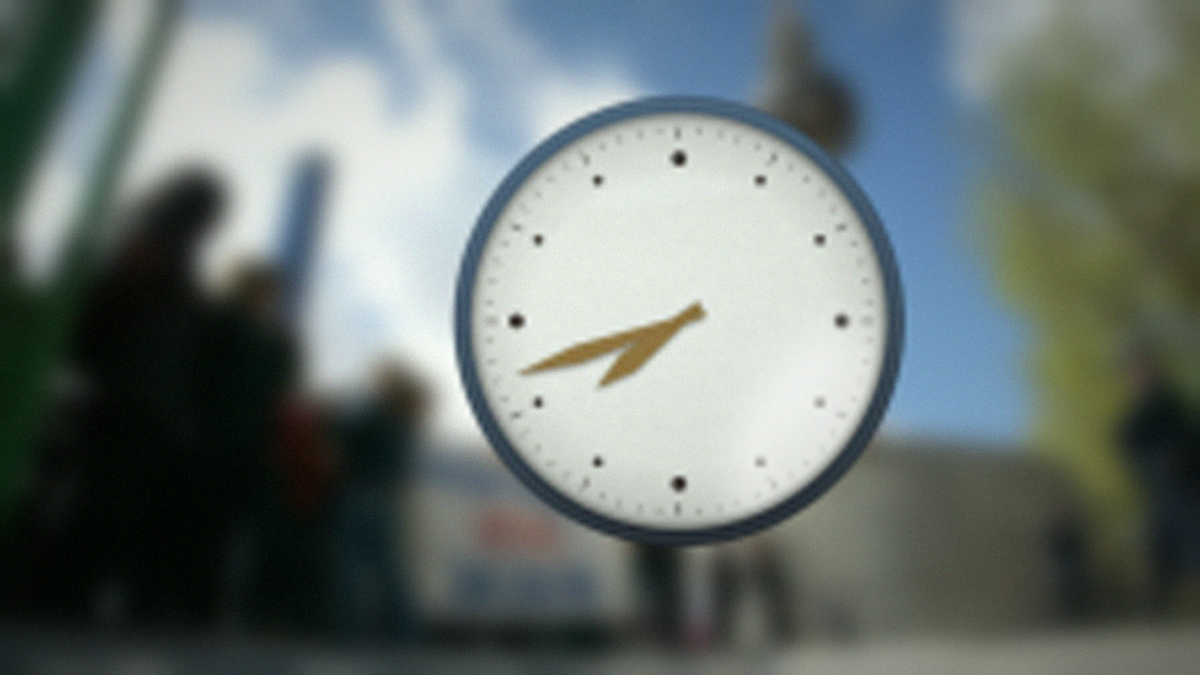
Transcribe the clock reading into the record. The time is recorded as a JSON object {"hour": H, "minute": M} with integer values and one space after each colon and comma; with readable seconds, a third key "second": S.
{"hour": 7, "minute": 42}
